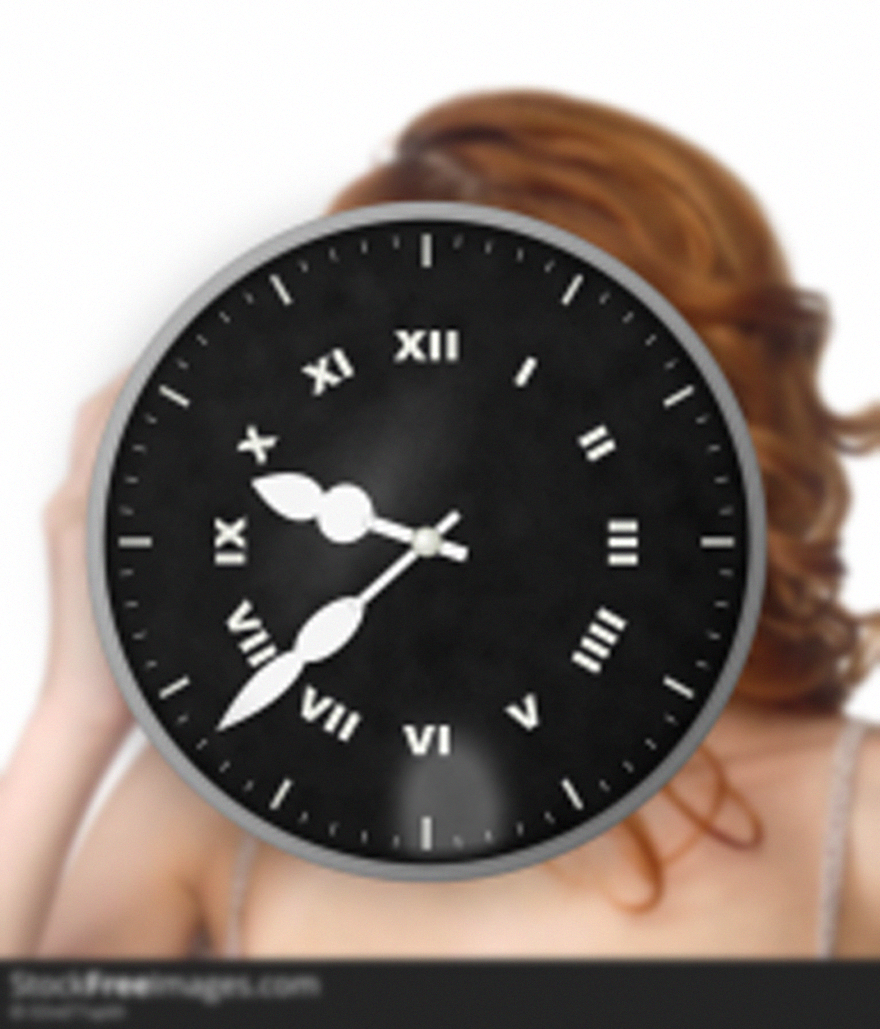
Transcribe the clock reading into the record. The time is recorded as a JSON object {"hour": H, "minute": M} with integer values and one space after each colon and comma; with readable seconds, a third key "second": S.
{"hour": 9, "minute": 38}
